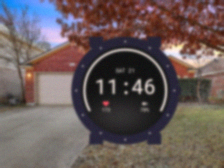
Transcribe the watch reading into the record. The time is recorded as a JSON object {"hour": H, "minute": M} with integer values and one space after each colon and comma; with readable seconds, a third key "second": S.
{"hour": 11, "minute": 46}
